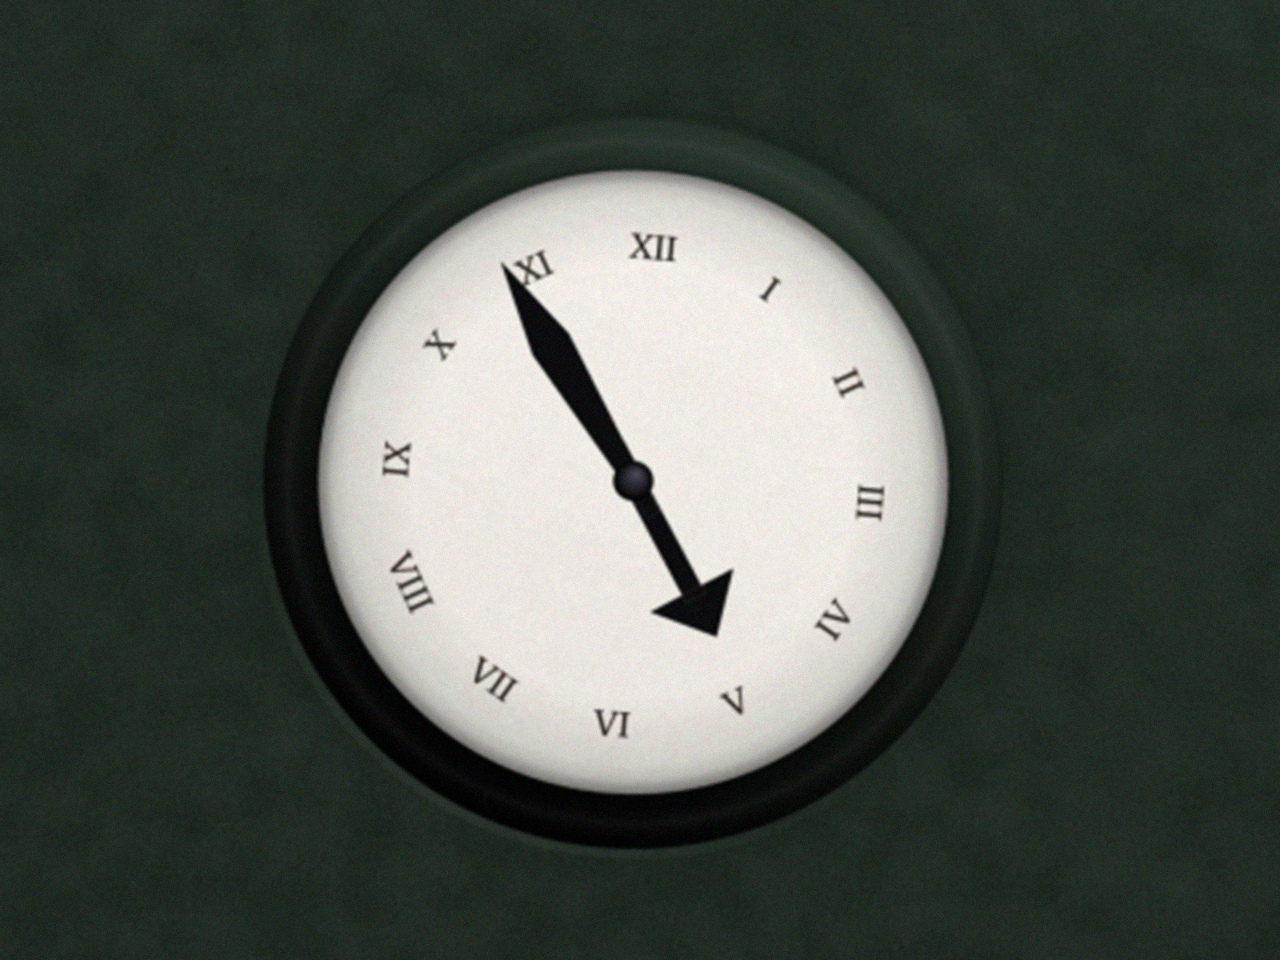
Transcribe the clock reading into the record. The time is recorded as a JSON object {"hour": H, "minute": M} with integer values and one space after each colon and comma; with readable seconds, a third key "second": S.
{"hour": 4, "minute": 54}
